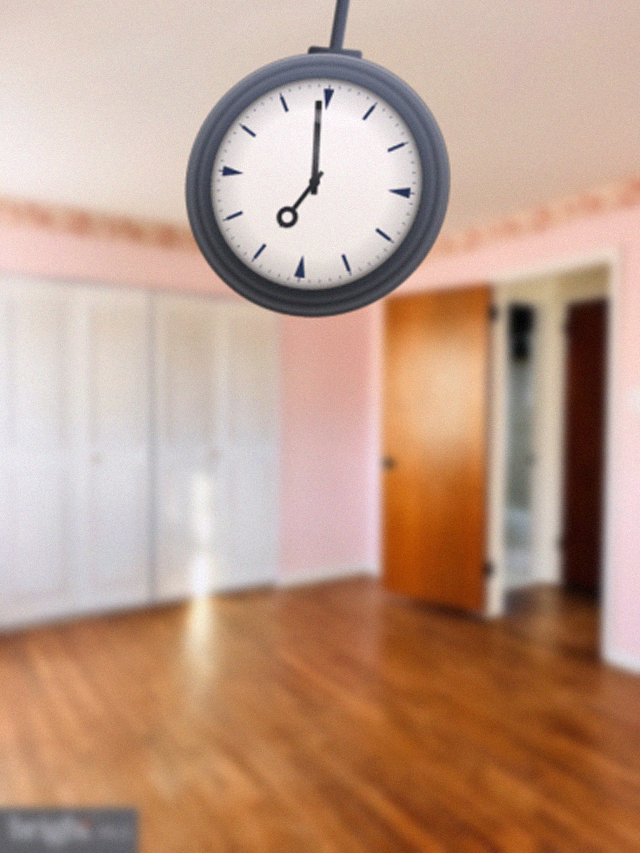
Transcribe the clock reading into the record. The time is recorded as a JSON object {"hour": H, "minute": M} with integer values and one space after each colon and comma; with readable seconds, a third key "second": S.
{"hour": 6, "minute": 59}
